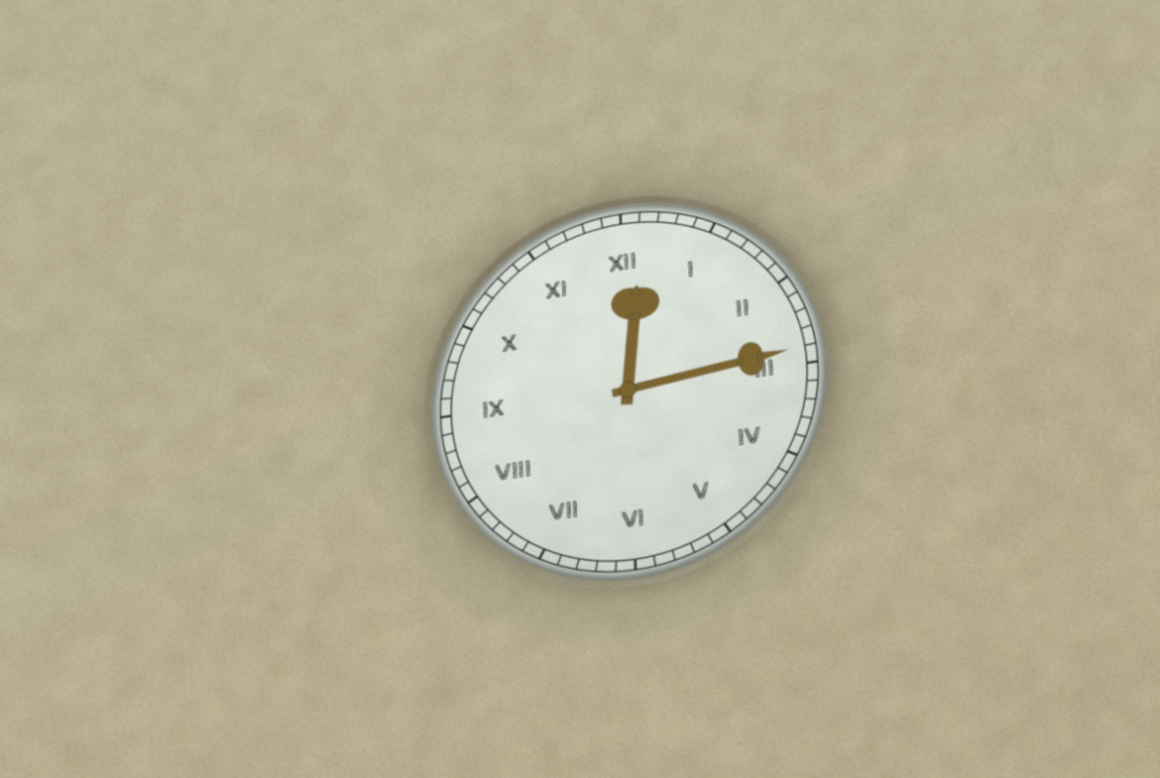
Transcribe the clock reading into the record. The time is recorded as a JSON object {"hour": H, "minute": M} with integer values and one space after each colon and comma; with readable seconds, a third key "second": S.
{"hour": 12, "minute": 14}
